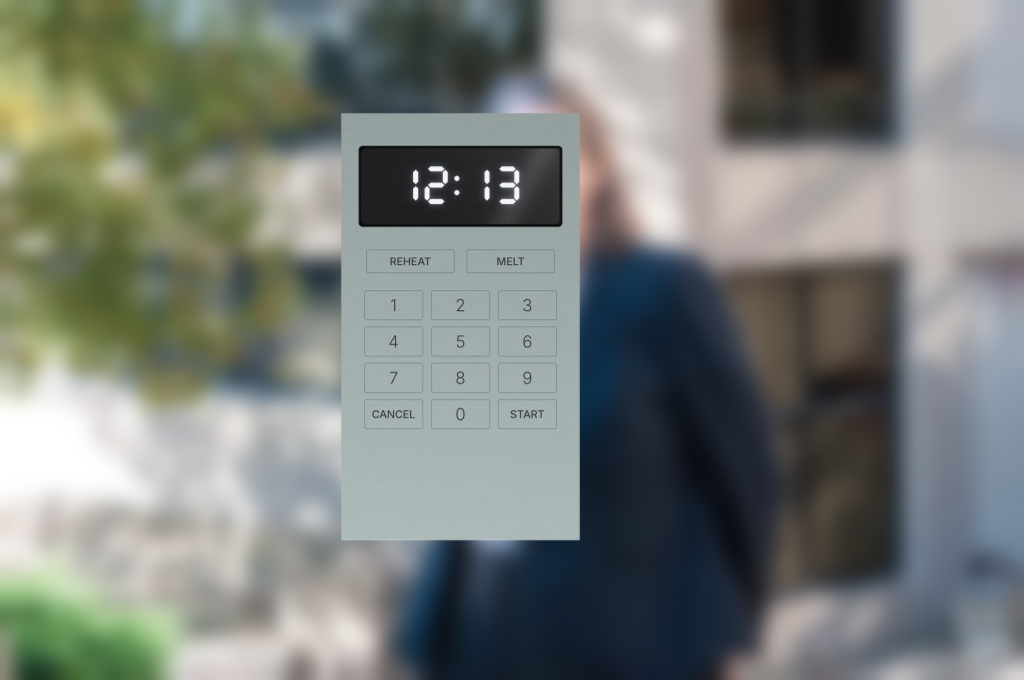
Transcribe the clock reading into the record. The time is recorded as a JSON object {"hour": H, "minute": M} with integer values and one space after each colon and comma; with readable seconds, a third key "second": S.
{"hour": 12, "minute": 13}
